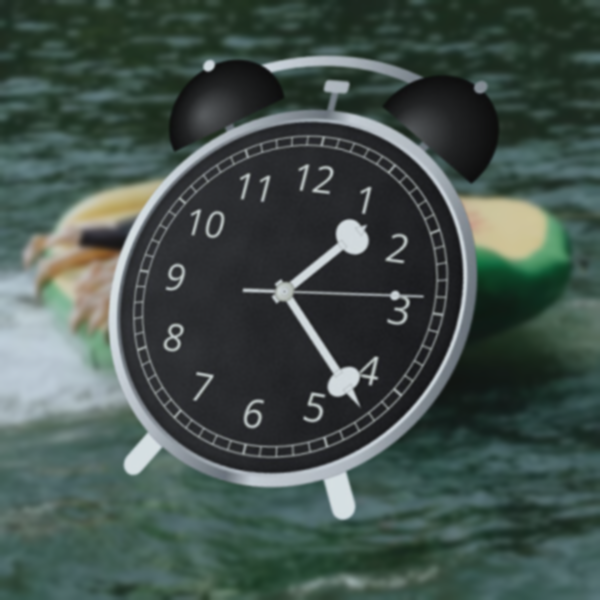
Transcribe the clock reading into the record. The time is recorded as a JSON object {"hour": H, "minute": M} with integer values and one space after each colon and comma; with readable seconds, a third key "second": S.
{"hour": 1, "minute": 22, "second": 14}
